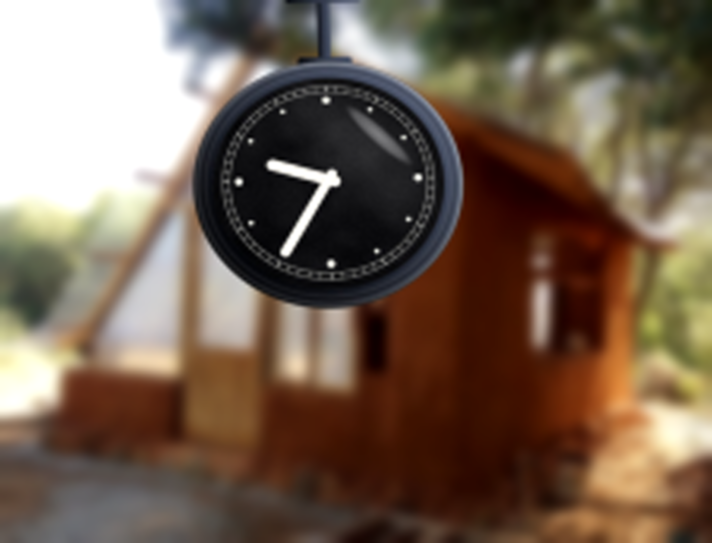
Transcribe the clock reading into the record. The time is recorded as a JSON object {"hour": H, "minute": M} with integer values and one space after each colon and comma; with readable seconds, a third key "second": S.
{"hour": 9, "minute": 35}
